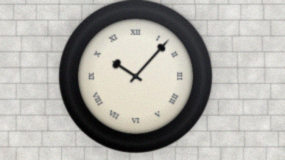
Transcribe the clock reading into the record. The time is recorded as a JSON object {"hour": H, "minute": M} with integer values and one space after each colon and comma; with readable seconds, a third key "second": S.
{"hour": 10, "minute": 7}
